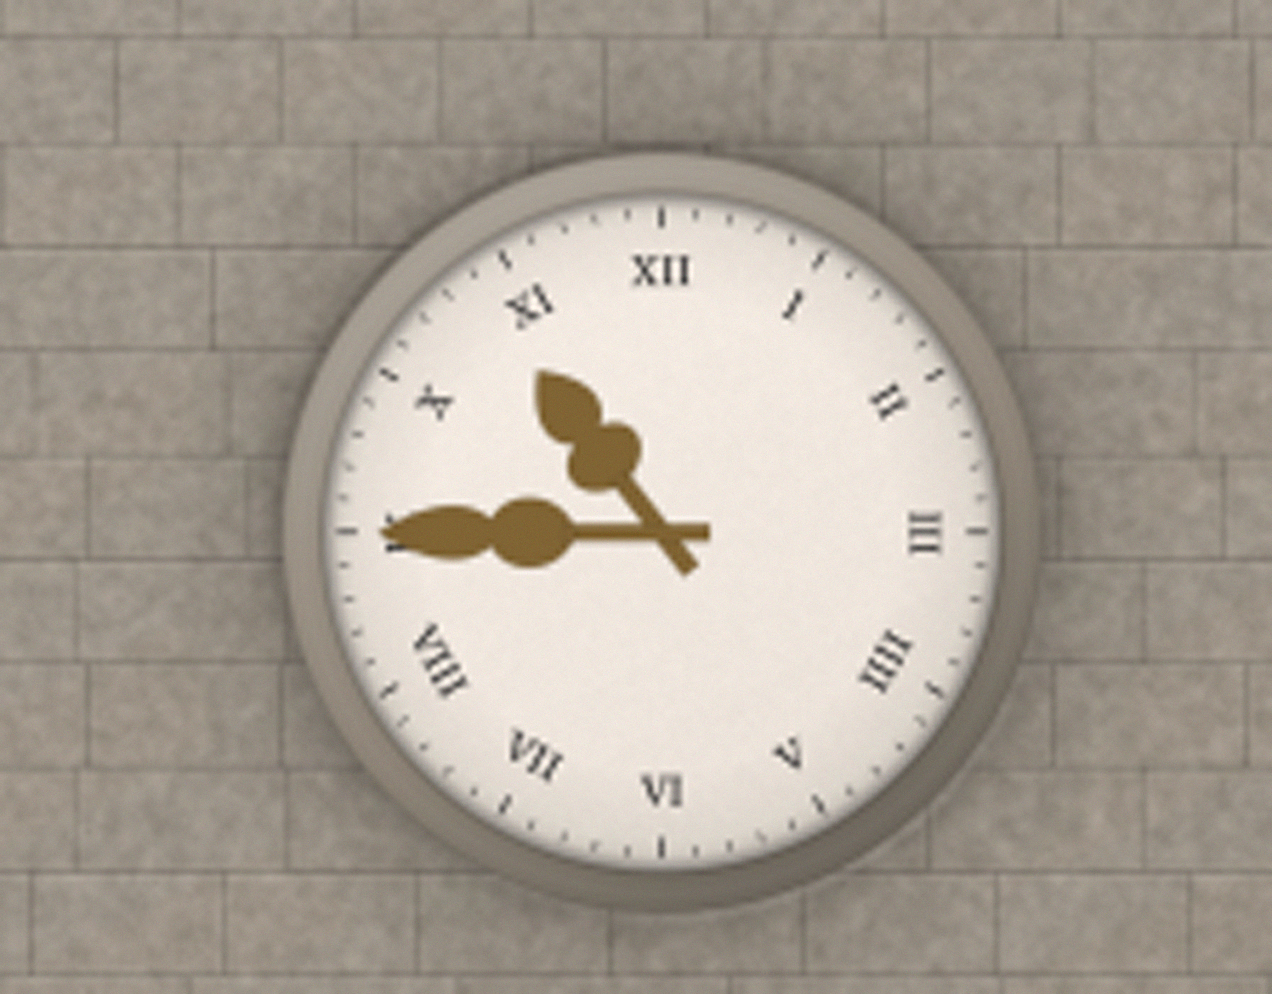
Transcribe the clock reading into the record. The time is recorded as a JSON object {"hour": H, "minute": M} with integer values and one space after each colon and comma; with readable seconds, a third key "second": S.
{"hour": 10, "minute": 45}
